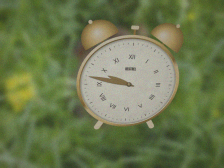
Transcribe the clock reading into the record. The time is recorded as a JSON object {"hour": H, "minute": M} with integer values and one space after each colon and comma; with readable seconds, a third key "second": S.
{"hour": 9, "minute": 47}
